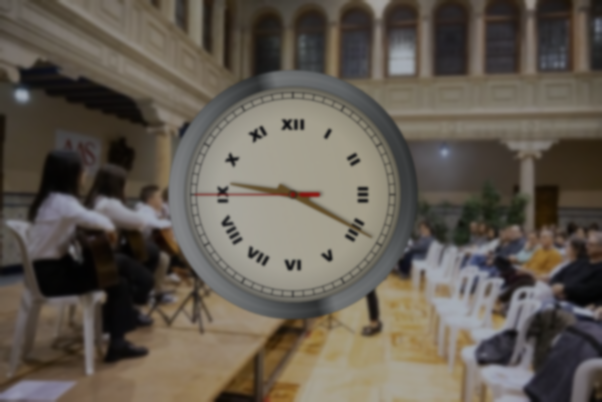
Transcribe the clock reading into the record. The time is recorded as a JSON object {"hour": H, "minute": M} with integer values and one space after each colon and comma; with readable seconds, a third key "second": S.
{"hour": 9, "minute": 19, "second": 45}
